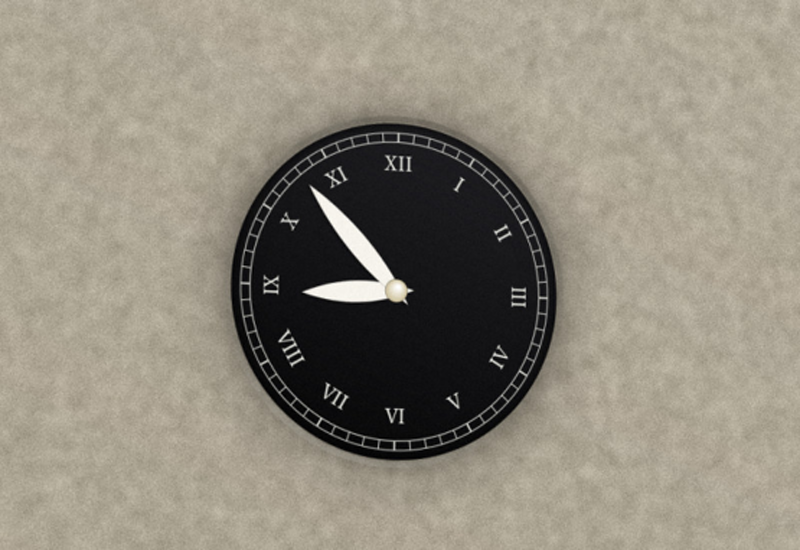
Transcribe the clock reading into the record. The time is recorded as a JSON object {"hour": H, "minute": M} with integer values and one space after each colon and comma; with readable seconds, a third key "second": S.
{"hour": 8, "minute": 53}
